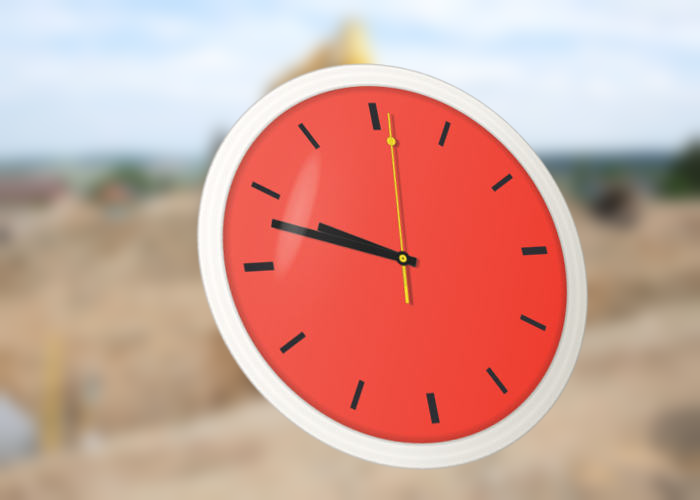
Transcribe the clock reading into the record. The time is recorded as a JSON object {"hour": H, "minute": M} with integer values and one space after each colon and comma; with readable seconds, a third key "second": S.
{"hour": 9, "minute": 48, "second": 1}
